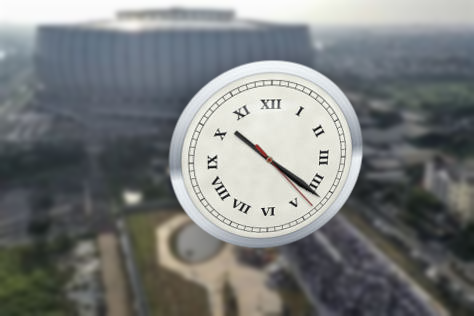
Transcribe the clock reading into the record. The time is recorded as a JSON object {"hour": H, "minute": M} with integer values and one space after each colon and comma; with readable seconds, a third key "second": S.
{"hour": 10, "minute": 21, "second": 23}
